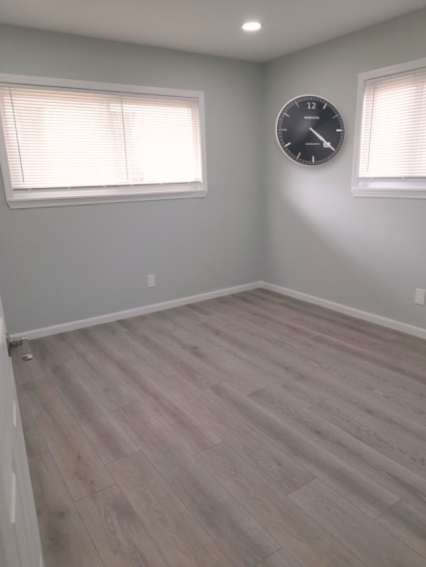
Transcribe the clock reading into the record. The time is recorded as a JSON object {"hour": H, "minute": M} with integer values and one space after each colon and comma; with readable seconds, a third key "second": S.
{"hour": 4, "minute": 22}
